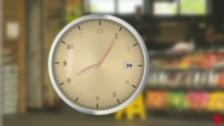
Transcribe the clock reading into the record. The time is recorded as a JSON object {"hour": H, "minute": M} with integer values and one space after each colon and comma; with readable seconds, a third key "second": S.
{"hour": 8, "minute": 5}
